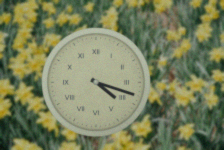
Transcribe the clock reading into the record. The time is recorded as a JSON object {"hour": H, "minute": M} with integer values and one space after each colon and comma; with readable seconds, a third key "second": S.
{"hour": 4, "minute": 18}
